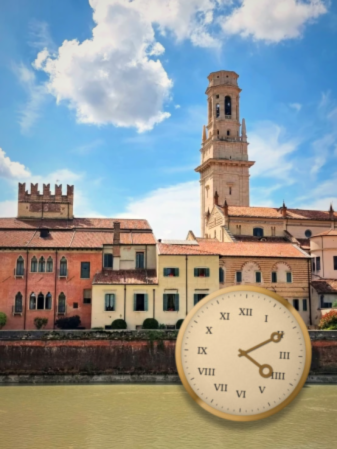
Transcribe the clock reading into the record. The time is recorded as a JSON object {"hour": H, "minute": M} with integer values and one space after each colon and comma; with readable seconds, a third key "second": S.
{"hour": 4, "minute": 10}
